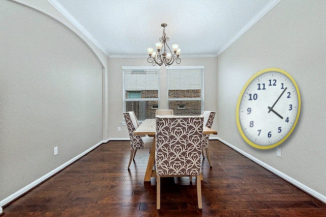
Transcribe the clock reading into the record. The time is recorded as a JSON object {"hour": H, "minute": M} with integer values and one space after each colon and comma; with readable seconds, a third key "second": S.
{"hour": 4, "minute": 7}
